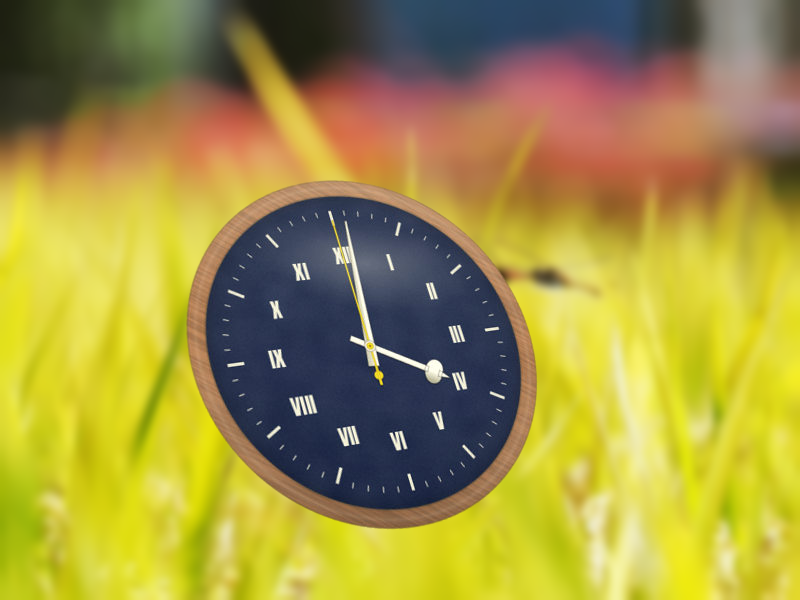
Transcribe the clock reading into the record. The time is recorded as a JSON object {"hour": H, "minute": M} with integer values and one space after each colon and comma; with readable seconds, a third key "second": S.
{"hour": 4, "minute": 1, "second": 0}
